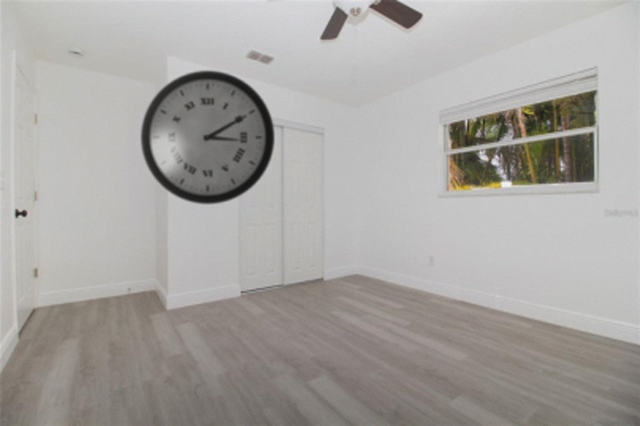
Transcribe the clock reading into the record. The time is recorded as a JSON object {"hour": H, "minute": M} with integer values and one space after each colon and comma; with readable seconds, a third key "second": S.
{"hour": 3, "minute": 10}
